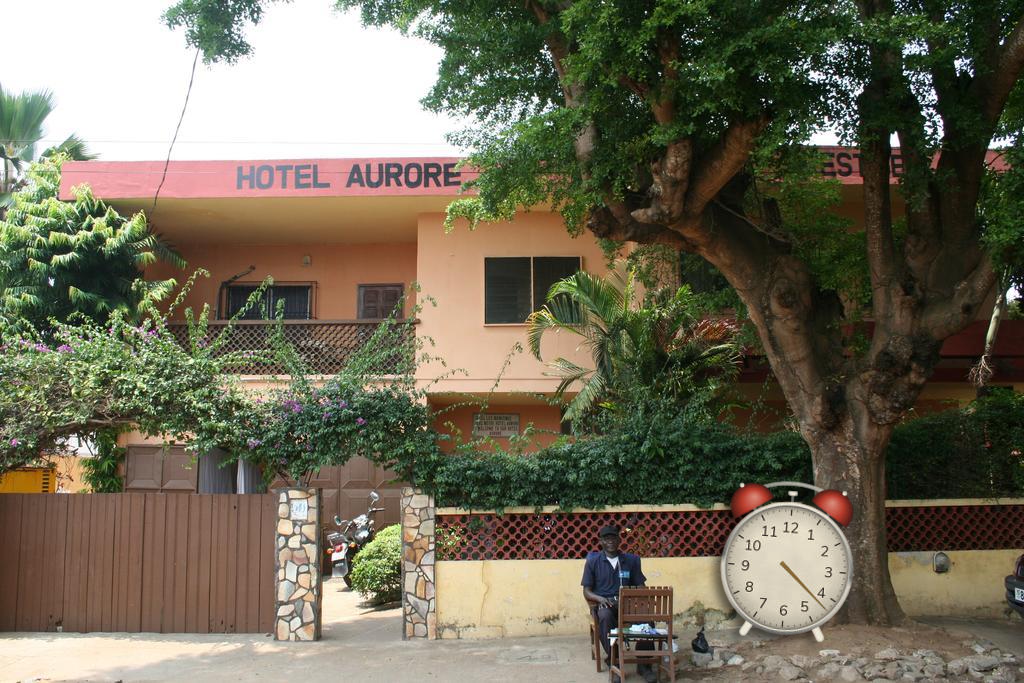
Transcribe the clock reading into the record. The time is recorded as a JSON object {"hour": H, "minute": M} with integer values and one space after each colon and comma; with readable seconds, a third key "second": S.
{"hour": 4, "minute": 22}
